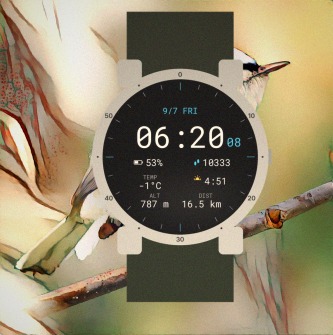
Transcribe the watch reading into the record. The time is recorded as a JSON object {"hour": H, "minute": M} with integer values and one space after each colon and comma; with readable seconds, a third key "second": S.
{"hour": 6, "minute": 20, "second": 8}
